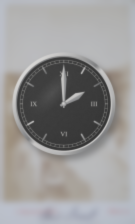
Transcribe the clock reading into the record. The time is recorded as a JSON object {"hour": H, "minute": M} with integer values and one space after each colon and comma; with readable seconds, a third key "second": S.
{"hour": 2, "minute": 0}
